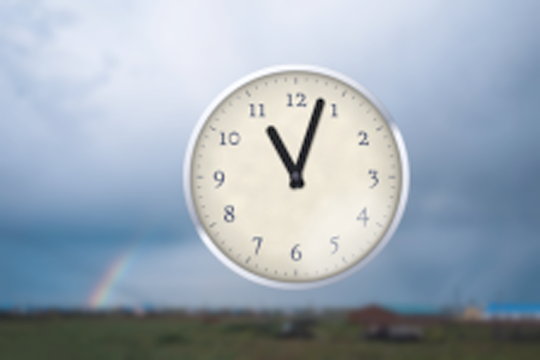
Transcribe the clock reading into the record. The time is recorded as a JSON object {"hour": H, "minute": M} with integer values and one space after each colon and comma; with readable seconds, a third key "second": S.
{"hour": 11, "minute": 3}
